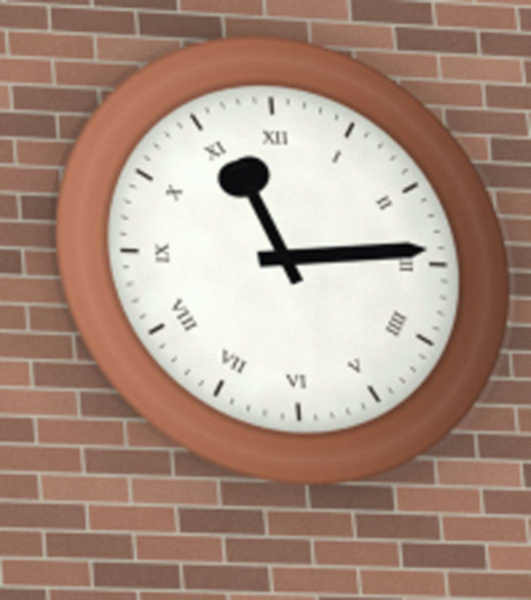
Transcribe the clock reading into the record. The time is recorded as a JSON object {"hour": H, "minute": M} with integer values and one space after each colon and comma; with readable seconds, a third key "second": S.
{"hour": 11, "minute": 14}
